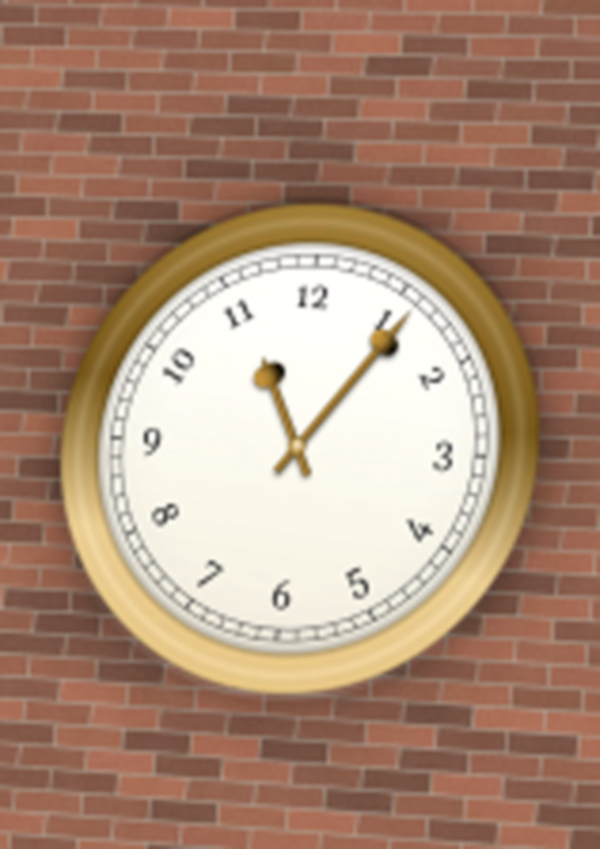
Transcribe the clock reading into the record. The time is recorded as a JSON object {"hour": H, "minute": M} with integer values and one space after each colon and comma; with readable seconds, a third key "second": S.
{"hour": 11, "minute": 6}
